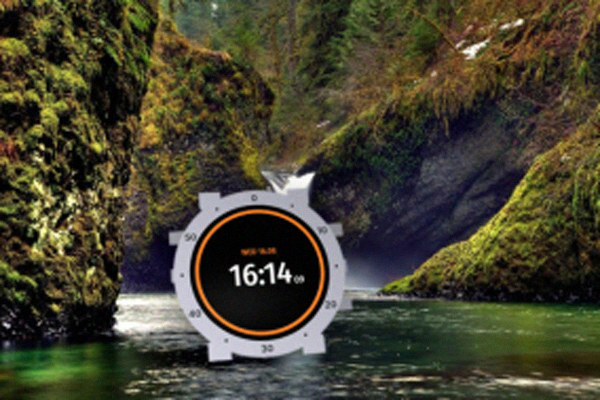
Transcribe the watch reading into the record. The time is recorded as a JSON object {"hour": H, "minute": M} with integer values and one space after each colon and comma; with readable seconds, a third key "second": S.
{"hour": 16, "minute": 14}
